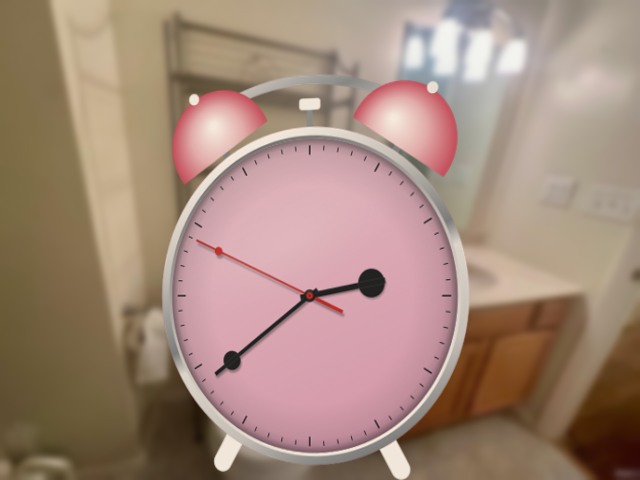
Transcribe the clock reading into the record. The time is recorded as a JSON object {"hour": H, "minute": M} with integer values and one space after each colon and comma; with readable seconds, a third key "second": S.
{"hour": 2, "minute": 38, "second": 49}
